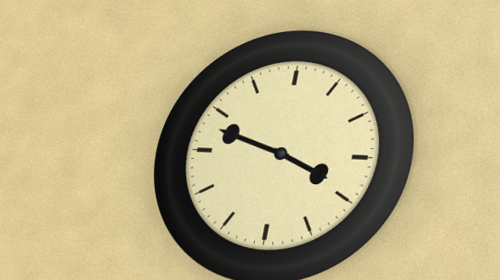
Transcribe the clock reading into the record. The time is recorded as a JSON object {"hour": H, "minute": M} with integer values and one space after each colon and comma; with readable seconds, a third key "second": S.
{"hour": 3, "minute": 48}
